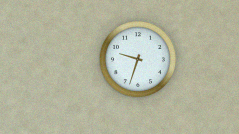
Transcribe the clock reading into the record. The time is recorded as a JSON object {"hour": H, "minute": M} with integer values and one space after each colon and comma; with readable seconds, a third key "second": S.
{"hour": 9, "minute": 33}
